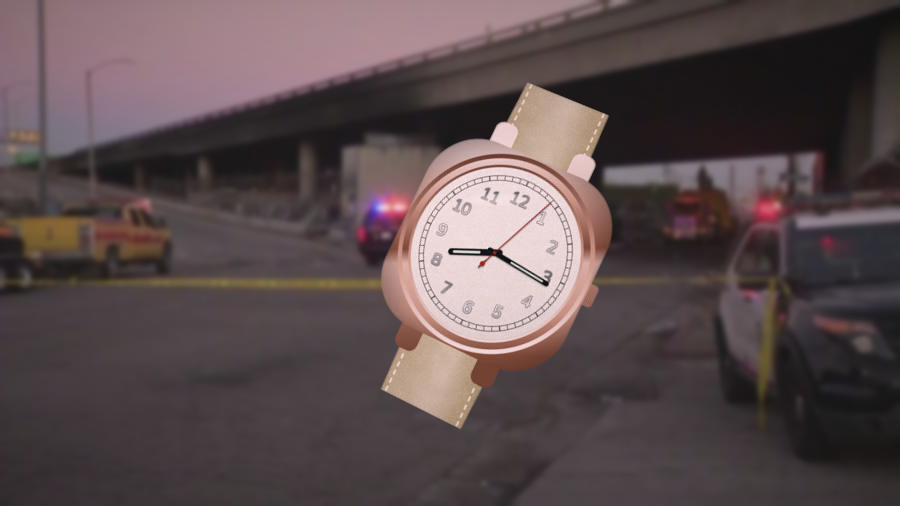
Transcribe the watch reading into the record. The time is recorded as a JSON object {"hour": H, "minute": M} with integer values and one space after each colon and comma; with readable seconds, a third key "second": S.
{"hour": 8, "minute": 16, "second": 4}
